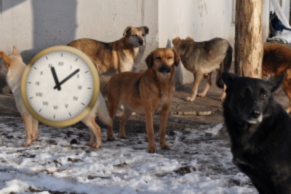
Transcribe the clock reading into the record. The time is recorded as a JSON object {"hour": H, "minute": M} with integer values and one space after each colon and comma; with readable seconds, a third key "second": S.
{"hour": 11, "minute": 8}
